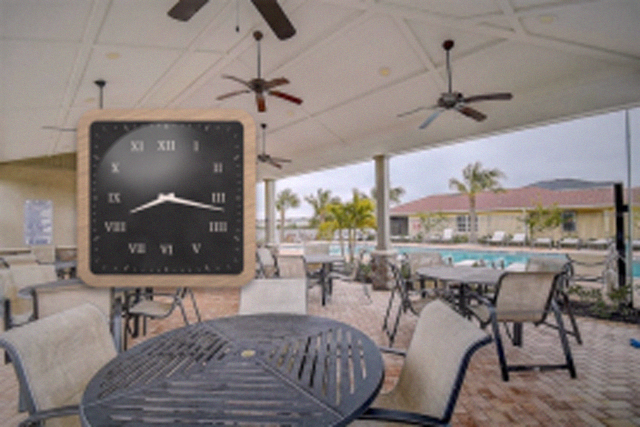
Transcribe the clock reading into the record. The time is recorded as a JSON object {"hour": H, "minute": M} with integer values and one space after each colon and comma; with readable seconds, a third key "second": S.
{"hour": 8, "minute": 17}
